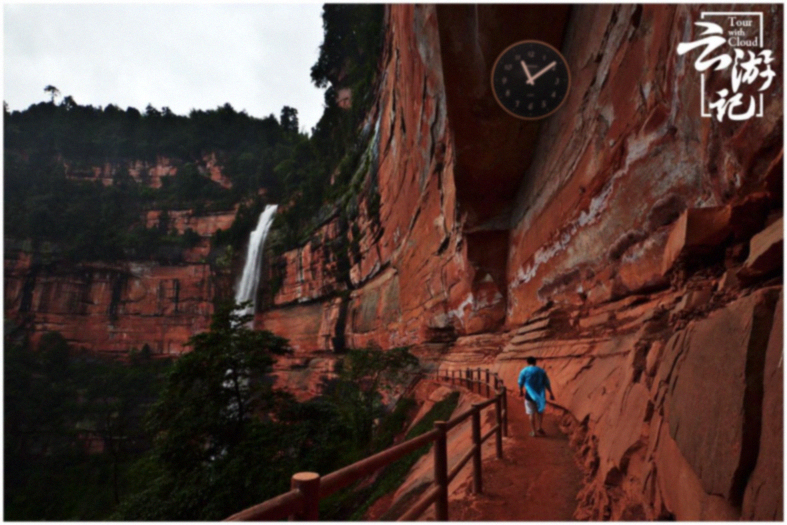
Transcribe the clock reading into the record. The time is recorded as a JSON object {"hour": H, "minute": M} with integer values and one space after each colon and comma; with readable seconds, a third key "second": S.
{"hour": 11, "minute": 9}
